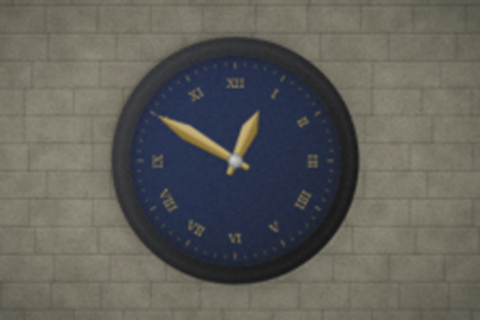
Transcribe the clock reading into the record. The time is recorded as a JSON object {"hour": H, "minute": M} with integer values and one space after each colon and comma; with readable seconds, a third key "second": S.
{"hour": 12, "minute": 50}
